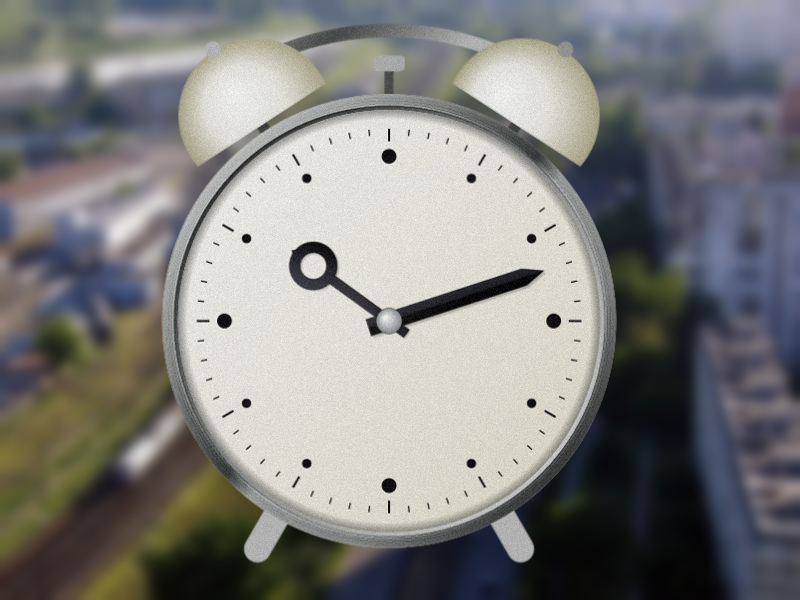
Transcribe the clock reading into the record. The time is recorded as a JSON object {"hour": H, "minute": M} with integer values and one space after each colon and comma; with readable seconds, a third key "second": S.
{"hour": 10, "minute": 12}
